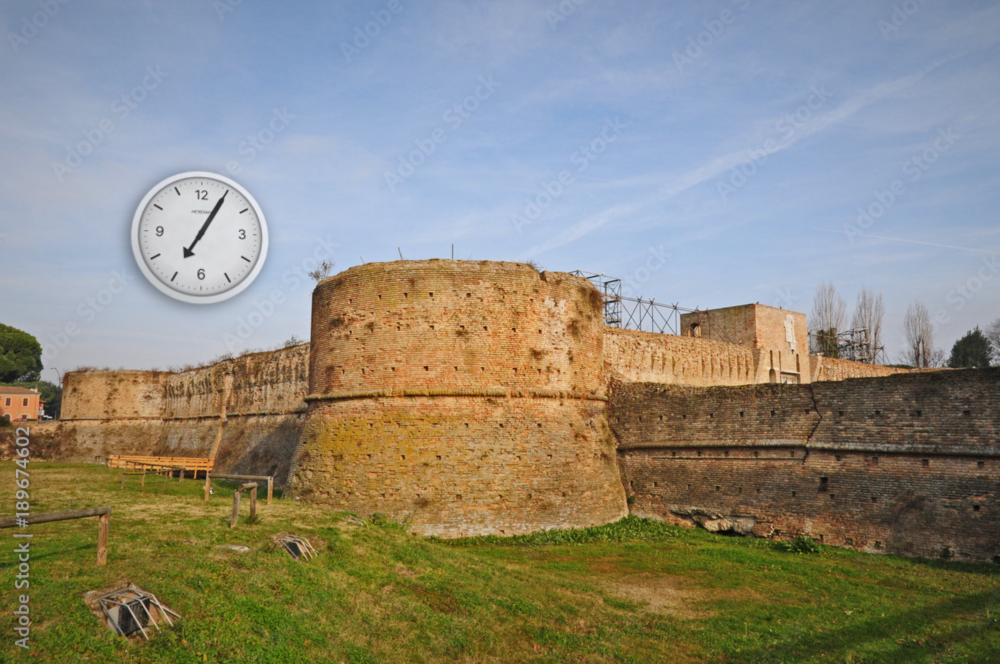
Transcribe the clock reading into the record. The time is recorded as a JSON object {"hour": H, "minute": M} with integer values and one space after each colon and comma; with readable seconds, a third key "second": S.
{"hour": 7, "minute": 5}
